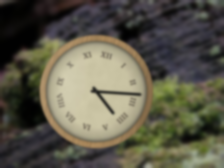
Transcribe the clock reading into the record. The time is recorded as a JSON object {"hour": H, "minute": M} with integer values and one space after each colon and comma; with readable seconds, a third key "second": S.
{"hour": 4, "minute": 13}
